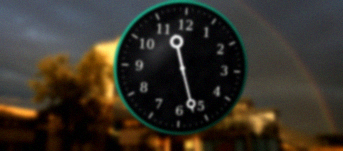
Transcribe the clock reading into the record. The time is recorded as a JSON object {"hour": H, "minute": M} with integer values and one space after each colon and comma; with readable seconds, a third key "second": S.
{"hour": 11, "minute": 27}
